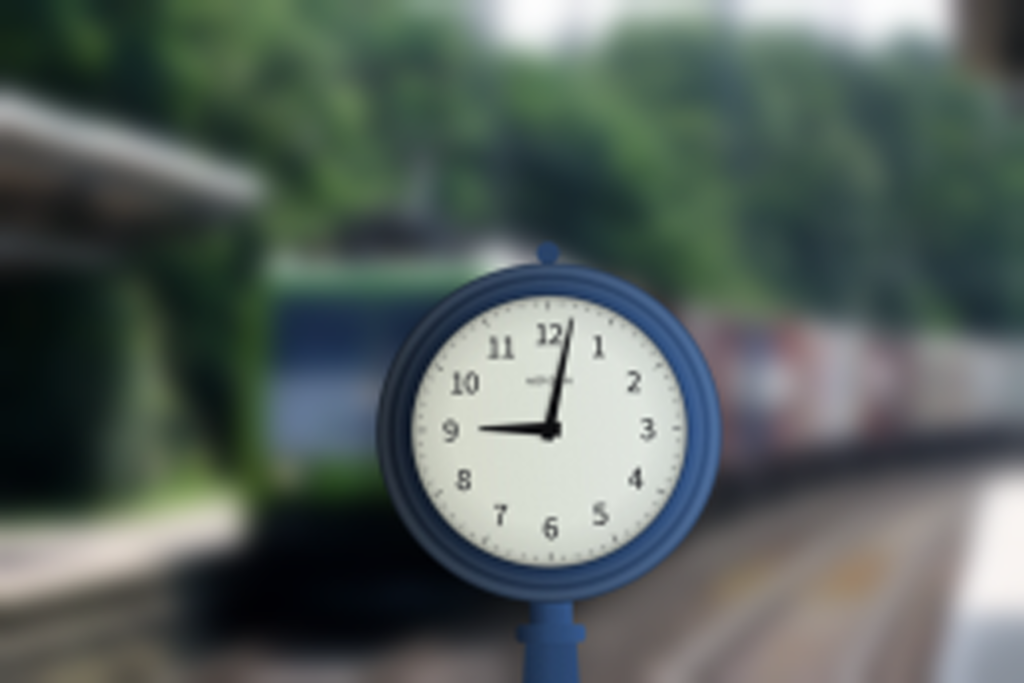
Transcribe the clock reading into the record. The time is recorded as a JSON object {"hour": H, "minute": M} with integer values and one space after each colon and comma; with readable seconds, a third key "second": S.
{"hour": 9, "minute": 2}
